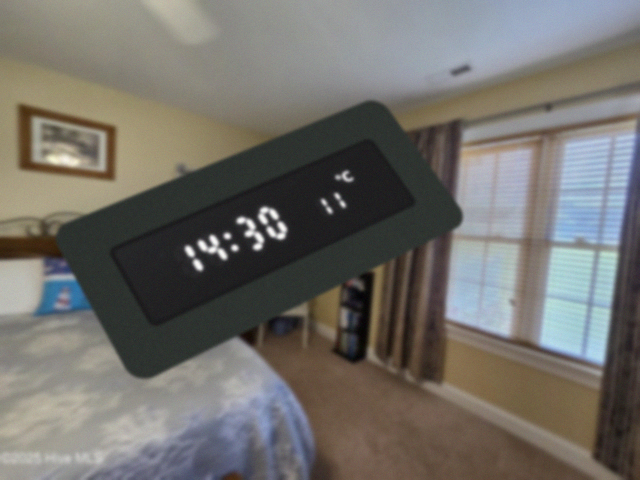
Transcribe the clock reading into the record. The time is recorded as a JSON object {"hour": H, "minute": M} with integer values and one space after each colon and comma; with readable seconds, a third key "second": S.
{"hour": 14, "minute": 30}
